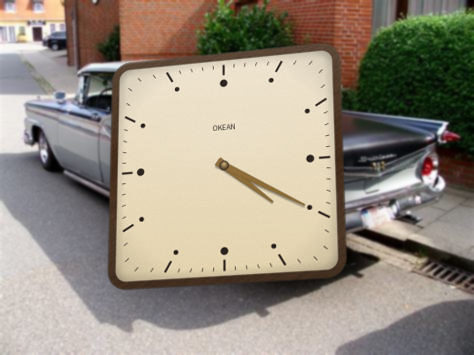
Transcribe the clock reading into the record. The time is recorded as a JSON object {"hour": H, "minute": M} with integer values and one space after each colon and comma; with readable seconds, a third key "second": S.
{"hour": 4, "minute": 20}
